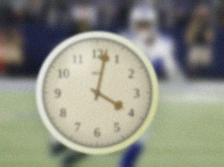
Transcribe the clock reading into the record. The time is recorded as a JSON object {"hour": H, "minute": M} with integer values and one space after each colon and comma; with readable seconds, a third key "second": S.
{"hour": 4, "minute": 2}
